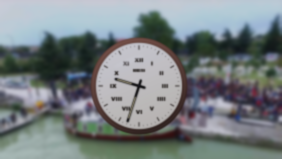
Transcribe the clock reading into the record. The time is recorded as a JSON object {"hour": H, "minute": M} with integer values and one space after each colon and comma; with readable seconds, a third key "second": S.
{"hour": 9, "minute": 33}
